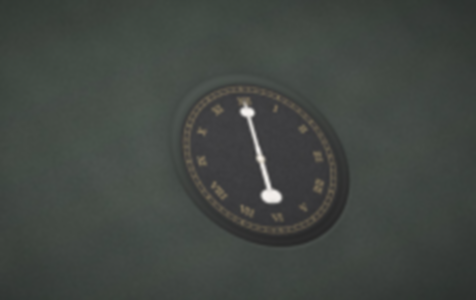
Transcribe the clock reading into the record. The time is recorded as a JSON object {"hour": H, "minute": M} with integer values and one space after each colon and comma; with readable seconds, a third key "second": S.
{"hour": 6, "minute": 0}
